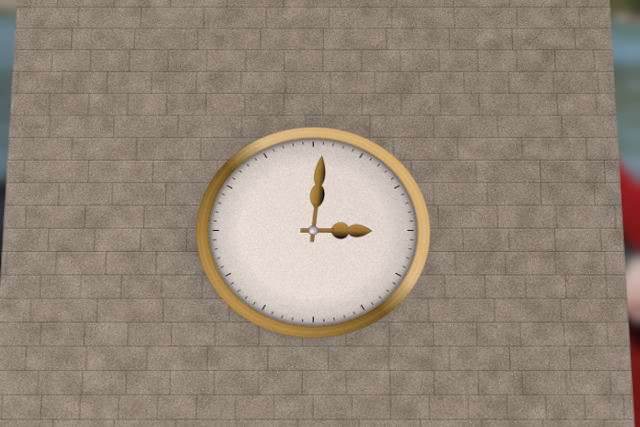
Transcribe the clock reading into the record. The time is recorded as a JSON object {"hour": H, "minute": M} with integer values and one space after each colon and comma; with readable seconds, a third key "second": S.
{"hour": 3, "minute": 1}
